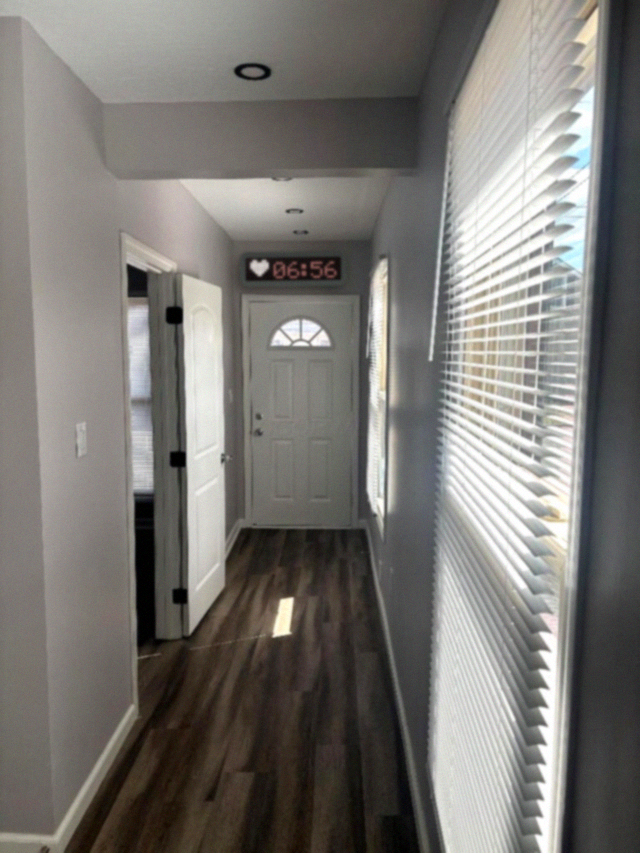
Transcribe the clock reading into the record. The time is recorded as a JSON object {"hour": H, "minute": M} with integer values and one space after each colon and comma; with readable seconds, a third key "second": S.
{"hour": 6, "minute": 56}
